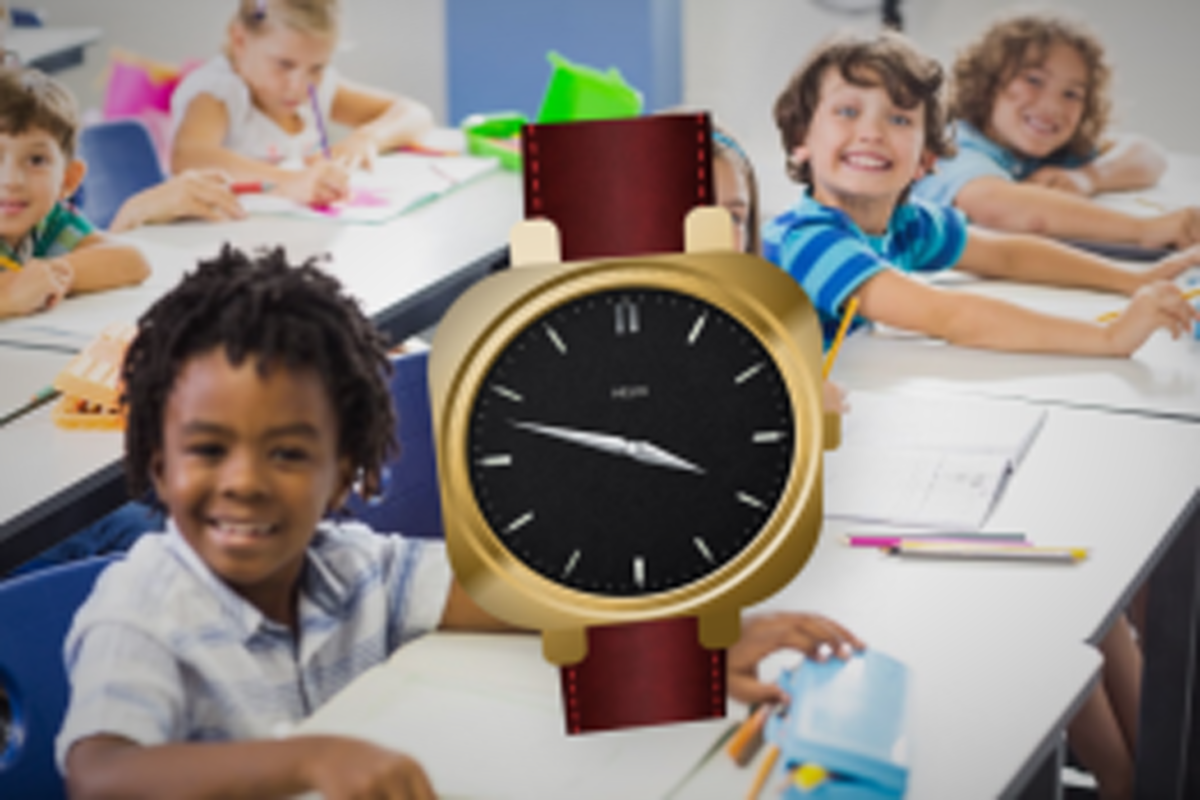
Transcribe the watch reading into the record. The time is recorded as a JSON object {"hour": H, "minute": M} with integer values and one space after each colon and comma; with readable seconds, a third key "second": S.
{"hour": 3, "minute": 48}
